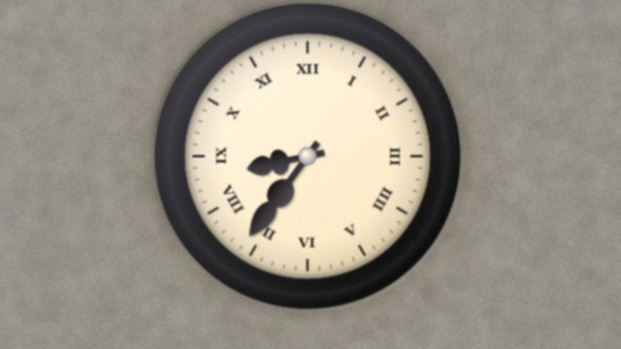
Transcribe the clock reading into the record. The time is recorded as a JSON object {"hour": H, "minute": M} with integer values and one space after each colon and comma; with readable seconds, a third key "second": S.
{"hour": 8, "minute": 36}
